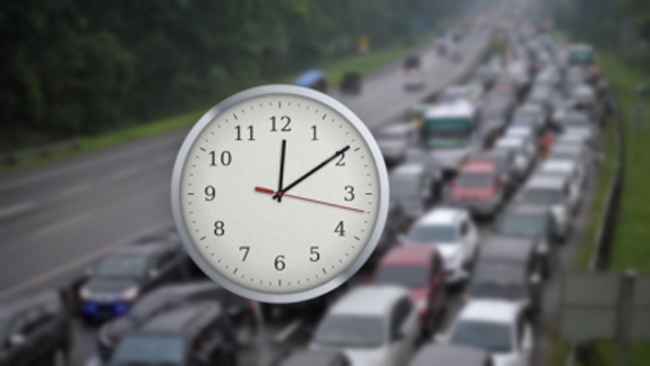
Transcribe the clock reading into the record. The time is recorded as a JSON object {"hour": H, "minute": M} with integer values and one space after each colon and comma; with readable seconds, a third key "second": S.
{"hour": 12, "minute": 9, "second": 17}
